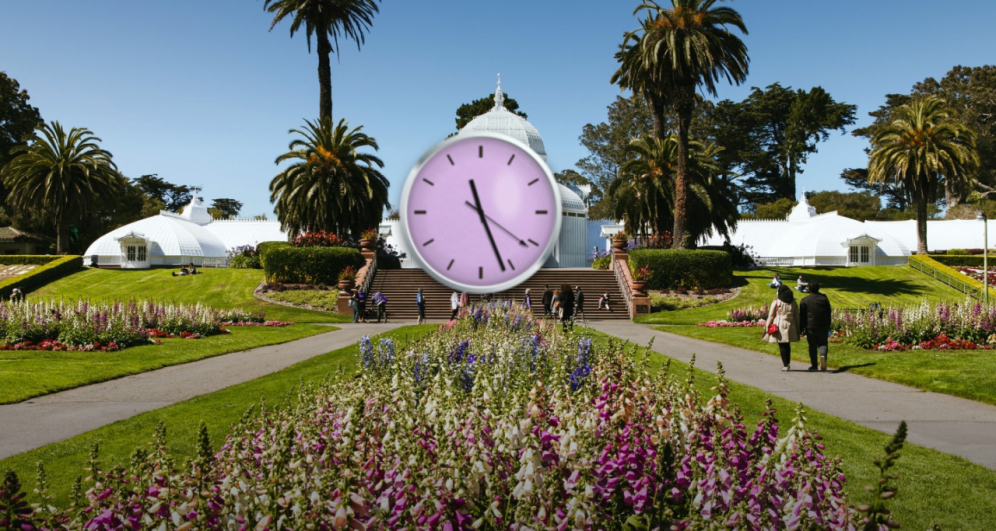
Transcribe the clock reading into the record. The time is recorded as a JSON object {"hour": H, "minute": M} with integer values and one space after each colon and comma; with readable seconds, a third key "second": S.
{"hour": 11, "minute": 26, "second": 21}
